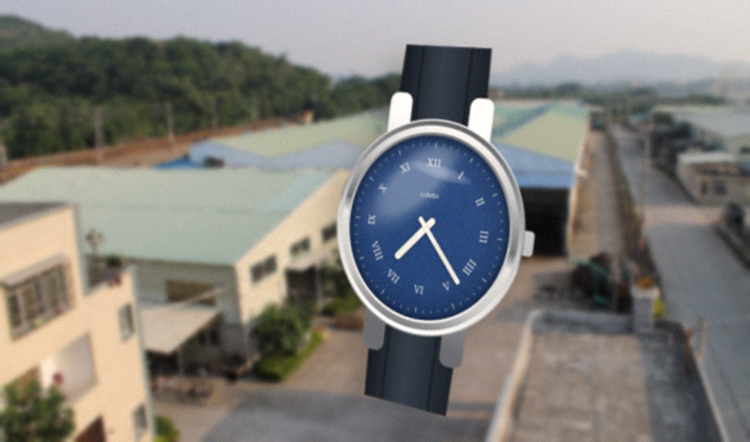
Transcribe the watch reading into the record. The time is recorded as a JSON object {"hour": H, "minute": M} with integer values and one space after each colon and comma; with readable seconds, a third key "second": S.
{"hour": 7, "minute": 23}
